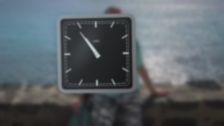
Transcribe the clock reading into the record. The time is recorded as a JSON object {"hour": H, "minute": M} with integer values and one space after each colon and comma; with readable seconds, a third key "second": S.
{"hour": 10, "minute": 54}
